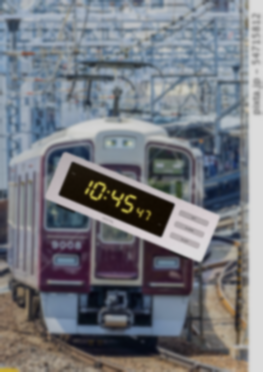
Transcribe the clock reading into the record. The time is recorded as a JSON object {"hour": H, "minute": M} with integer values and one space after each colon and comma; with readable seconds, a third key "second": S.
{"hour": 10, "minute": 45}
